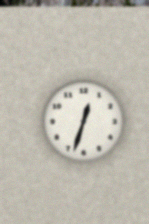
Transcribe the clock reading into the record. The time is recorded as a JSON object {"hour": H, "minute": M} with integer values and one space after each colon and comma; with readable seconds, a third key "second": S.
{"hour": 12, "minute": 33}
